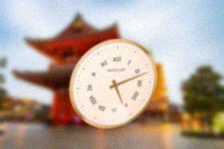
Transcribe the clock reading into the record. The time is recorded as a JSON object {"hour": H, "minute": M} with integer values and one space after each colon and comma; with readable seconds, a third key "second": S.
{"hour": 5, "minute": 12}
